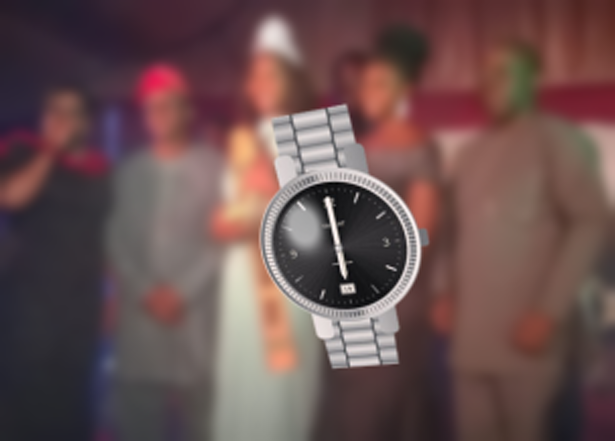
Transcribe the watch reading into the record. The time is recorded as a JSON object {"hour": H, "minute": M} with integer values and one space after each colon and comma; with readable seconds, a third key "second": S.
{"hour": 6, "minute": 0}
